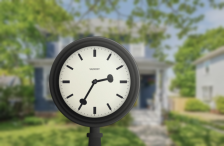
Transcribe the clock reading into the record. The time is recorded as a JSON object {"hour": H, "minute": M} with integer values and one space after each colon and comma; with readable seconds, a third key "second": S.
{"hour": 2, "minute": 35}
